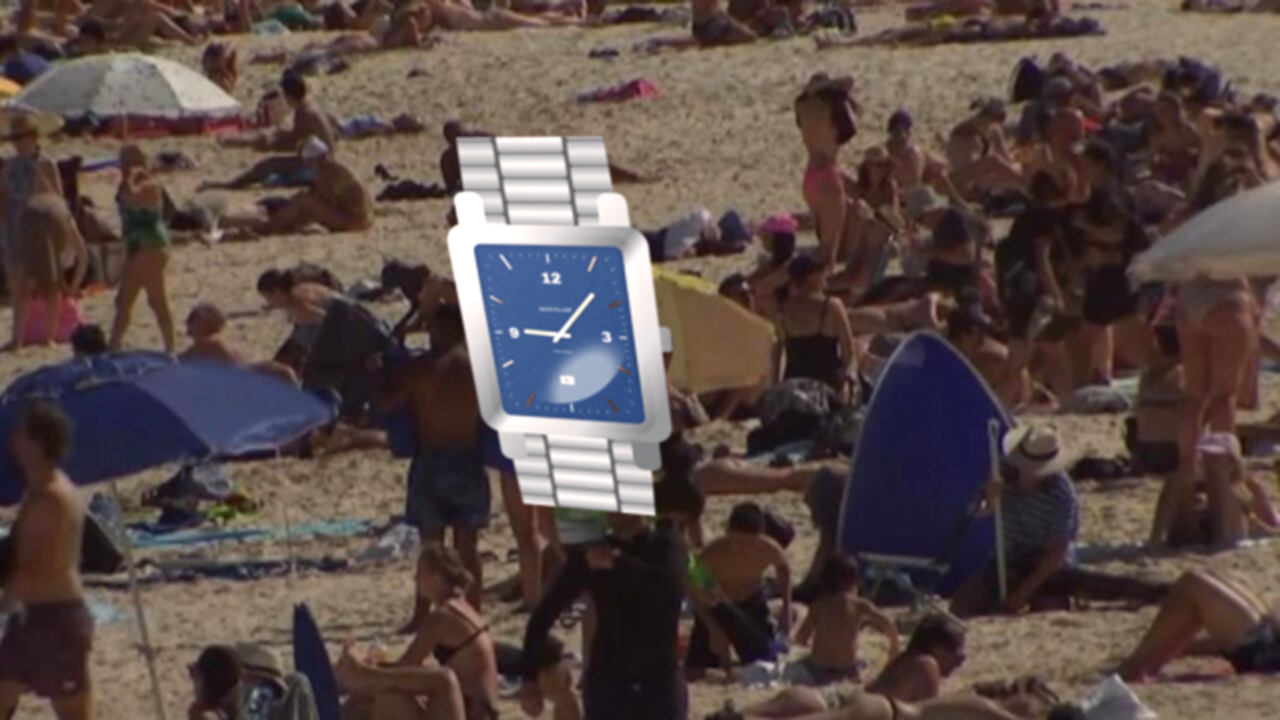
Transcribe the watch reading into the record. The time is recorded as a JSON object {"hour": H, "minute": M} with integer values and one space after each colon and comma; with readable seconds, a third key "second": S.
{"hour": 9, "minute": 7}
